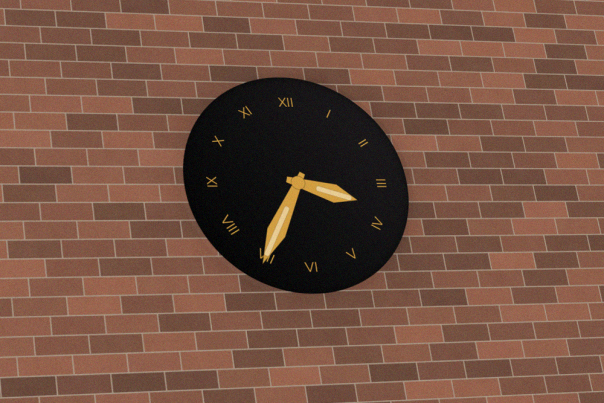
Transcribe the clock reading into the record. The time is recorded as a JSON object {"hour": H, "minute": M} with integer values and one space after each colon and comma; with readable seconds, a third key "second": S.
{"hour": 3, "minute": 35}
